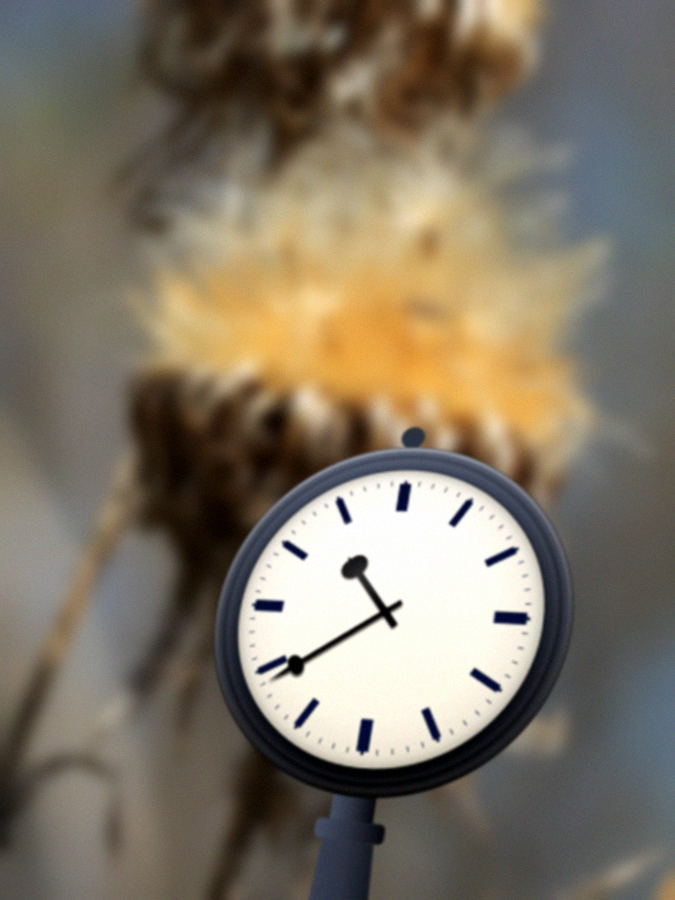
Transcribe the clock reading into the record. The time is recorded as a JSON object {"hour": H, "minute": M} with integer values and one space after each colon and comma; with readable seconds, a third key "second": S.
{"hour": 10, "minute": 39}
